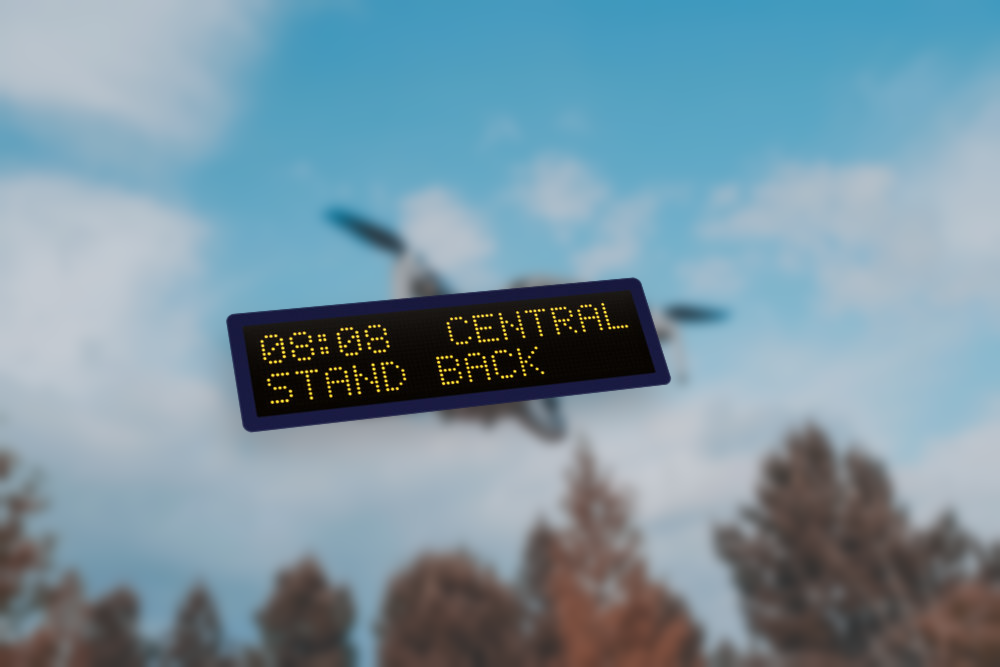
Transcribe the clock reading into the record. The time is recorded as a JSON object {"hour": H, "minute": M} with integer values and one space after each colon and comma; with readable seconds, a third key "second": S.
{"hour": 8, "minute": 8}
